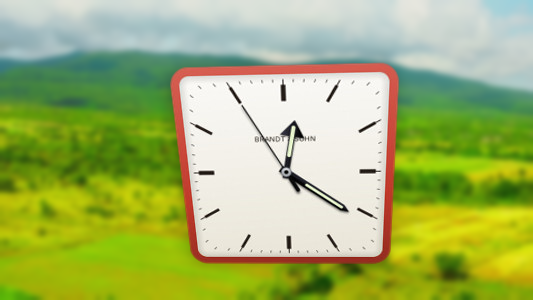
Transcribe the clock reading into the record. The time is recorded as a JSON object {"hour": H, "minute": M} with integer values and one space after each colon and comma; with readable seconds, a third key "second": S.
{"hour": 12, "minute": 20, "second": 55}
